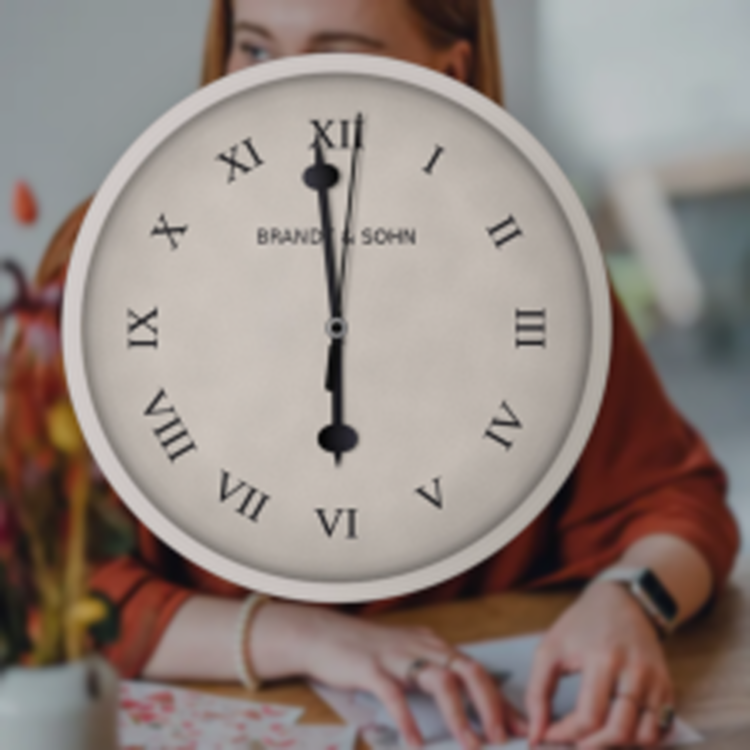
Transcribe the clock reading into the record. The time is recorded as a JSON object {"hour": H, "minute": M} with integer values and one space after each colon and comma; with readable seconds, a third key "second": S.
{"hour": 5, "minute": 59, "second": 1}
